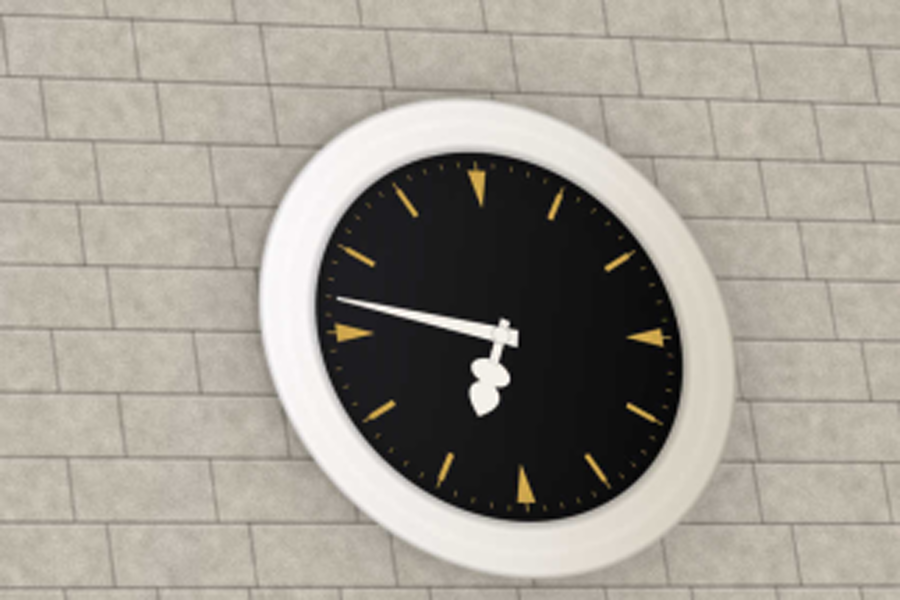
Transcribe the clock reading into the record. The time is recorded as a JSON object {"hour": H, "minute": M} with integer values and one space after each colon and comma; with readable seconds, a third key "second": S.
{"hour": 6, "minute": 47}
